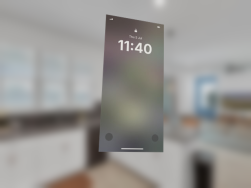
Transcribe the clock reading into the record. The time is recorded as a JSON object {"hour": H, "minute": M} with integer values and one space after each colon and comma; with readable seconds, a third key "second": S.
{"hour": 11, "minute": 40}
